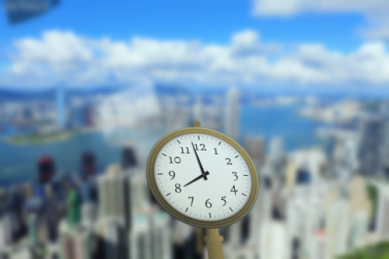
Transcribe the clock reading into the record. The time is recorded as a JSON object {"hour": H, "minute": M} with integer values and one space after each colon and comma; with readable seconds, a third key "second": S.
{"hour": 7, "minute": 58}
